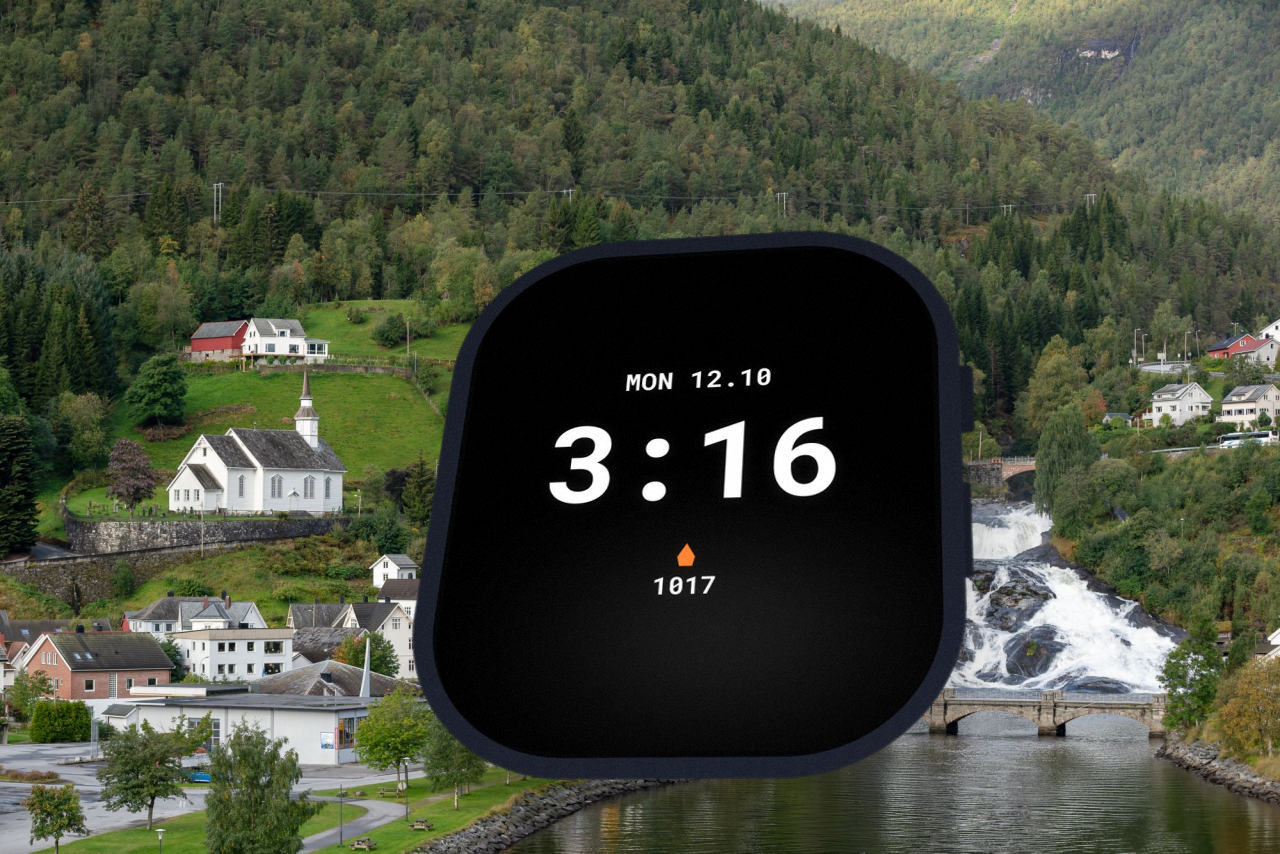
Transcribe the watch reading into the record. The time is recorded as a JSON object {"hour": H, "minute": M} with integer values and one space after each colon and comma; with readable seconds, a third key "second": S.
{"hour": 3, "minute": 16}
